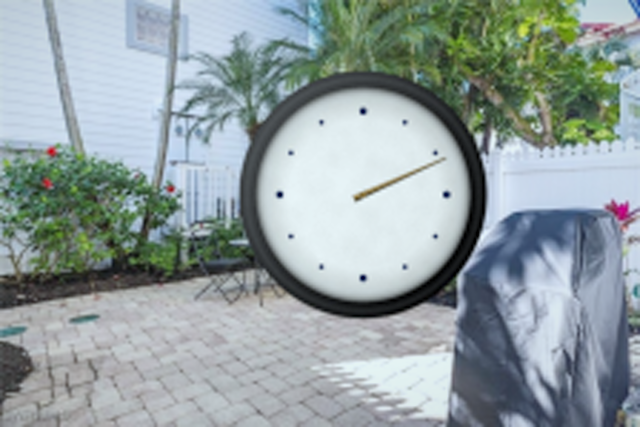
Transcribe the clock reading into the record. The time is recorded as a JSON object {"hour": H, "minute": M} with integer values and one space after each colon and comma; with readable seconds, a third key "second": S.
{"hour": 2, "minute": 11}
